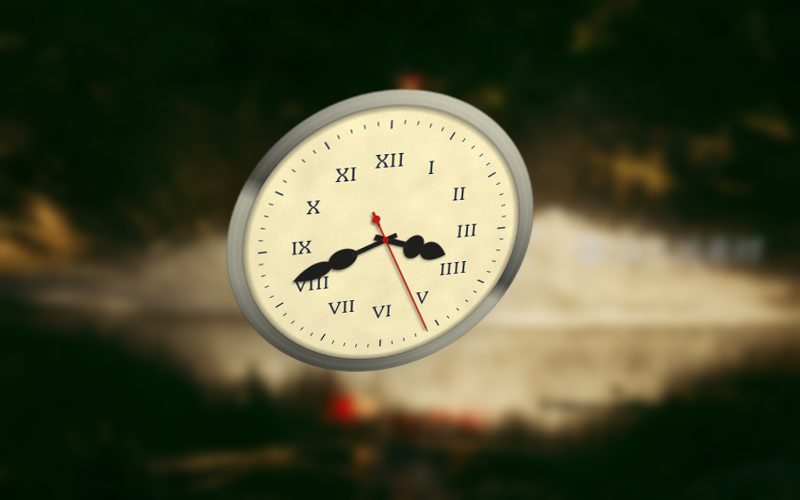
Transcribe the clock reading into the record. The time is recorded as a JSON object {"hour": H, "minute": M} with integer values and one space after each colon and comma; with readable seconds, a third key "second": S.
{"hour": 3, "minute": 41, "second": 26}
